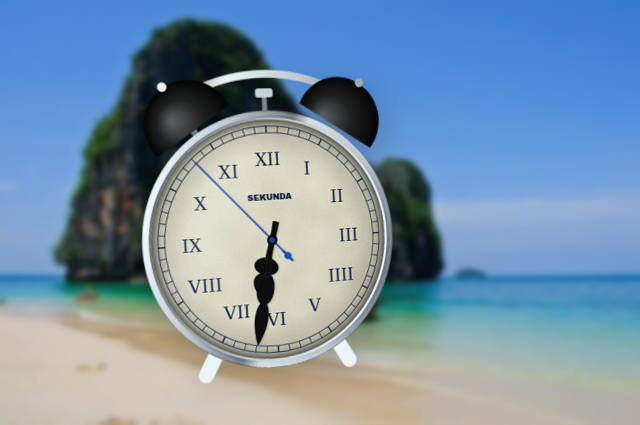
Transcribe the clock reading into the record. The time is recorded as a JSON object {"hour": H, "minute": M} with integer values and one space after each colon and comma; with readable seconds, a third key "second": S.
{"hour": 6, "minute": 31, "second": 53}
